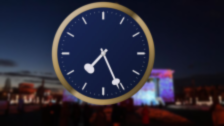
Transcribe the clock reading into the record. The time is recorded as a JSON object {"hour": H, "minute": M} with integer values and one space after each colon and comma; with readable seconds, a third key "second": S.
{"hour": 7, "minute": 26}
